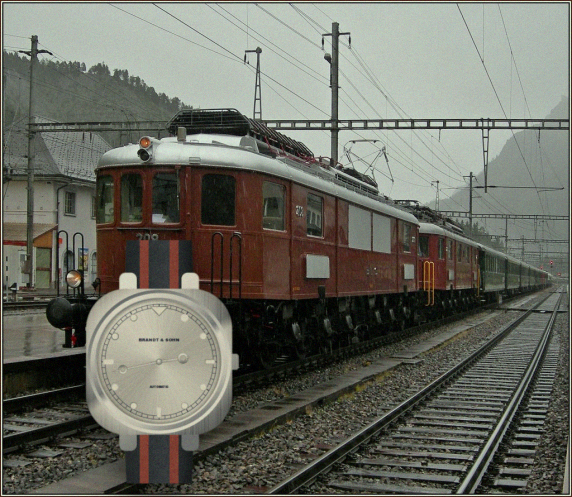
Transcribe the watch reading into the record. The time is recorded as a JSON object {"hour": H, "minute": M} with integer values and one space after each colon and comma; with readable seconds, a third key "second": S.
{"hour": 2, "minute": 43}
